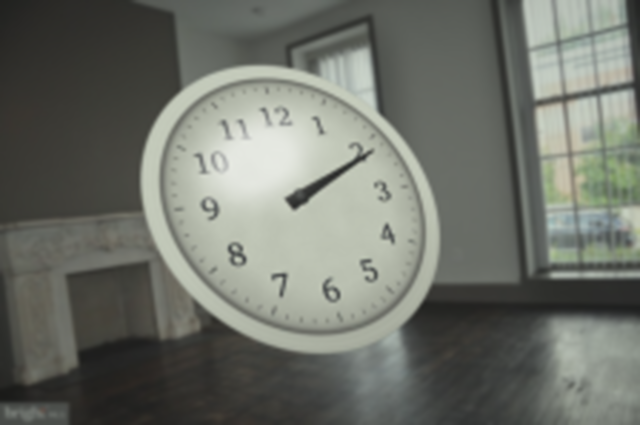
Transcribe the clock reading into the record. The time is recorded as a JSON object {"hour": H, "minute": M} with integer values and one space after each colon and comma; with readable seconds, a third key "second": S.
{"hour": 2, "minute": 11}
